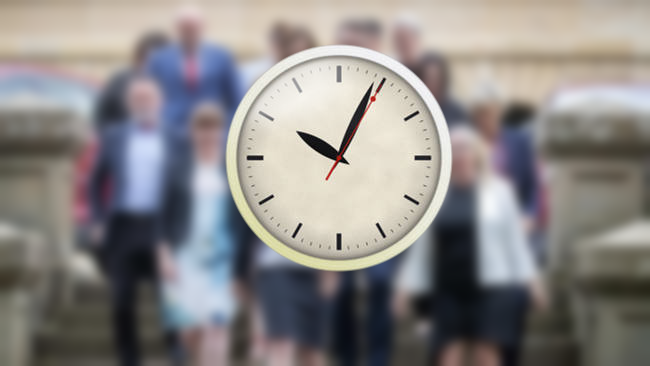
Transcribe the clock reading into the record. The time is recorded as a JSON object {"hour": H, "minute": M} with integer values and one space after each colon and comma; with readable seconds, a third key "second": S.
{"hour": 10, "minute": 4, "second": 5}
